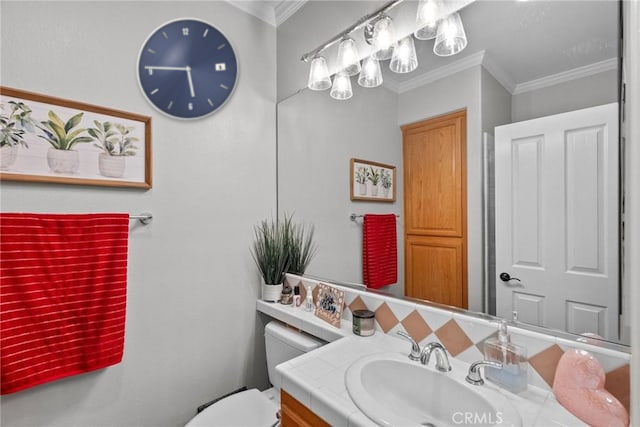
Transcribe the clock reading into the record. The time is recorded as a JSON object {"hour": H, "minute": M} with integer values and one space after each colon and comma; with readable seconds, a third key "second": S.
{"hour": 5, "minute": 46}
